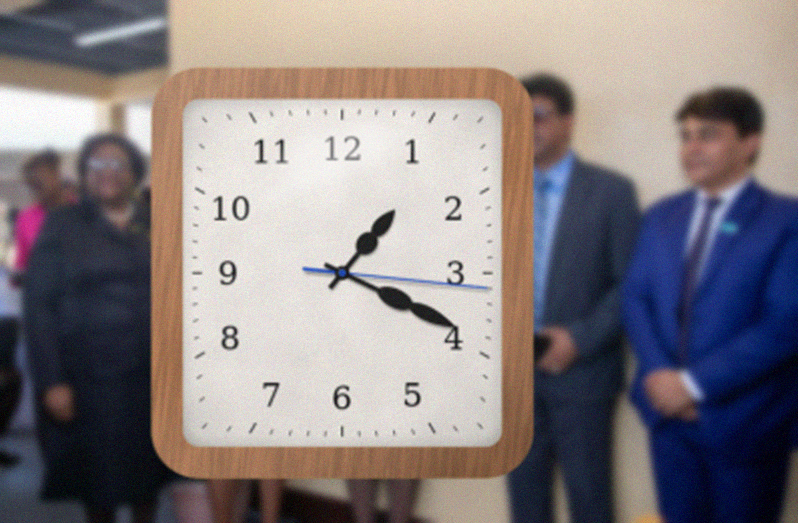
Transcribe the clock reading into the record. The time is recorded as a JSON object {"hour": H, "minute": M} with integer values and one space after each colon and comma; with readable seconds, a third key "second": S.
{"hour": 1, "minute": 19, "second": 16}
